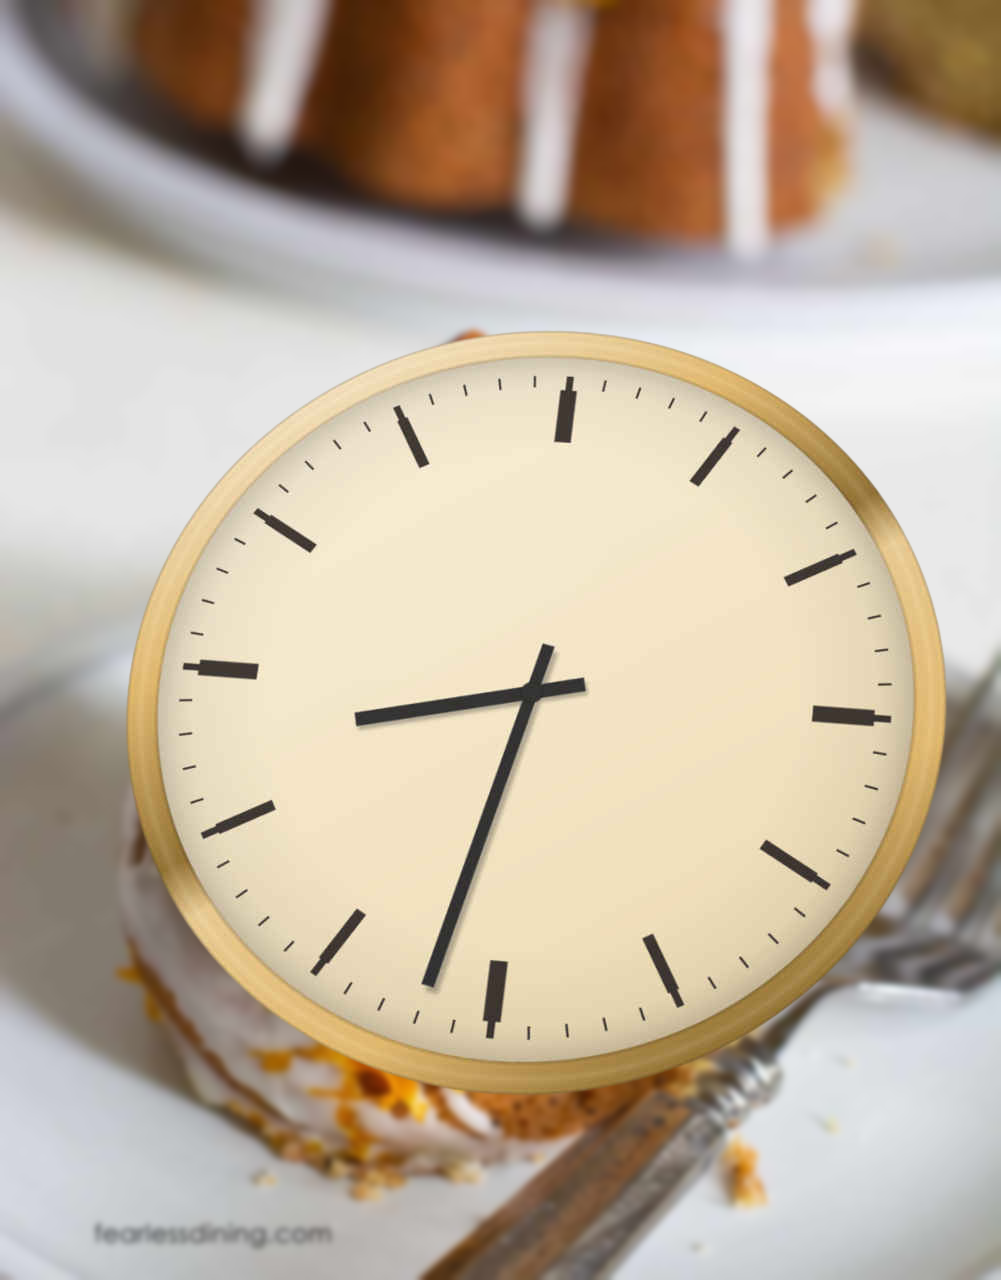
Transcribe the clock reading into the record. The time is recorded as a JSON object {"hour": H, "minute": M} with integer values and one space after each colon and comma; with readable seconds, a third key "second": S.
{"hour": 8, "minute": 32}
